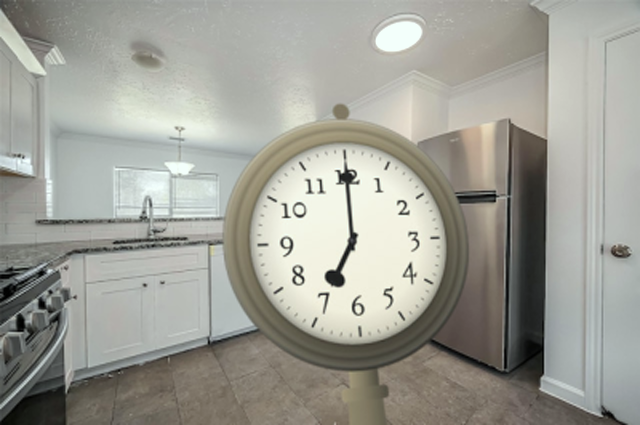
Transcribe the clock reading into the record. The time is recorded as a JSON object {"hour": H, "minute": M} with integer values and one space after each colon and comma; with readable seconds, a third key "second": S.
{"hour": 7, "minute": 0}
